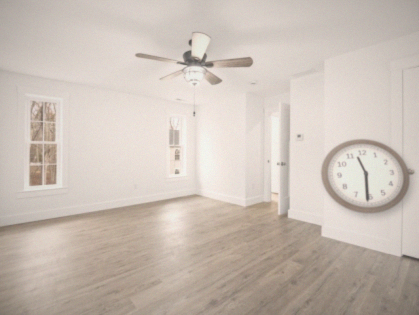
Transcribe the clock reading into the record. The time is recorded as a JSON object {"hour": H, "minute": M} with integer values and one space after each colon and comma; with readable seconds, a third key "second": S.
{"hour": 11, "minute": 31}
